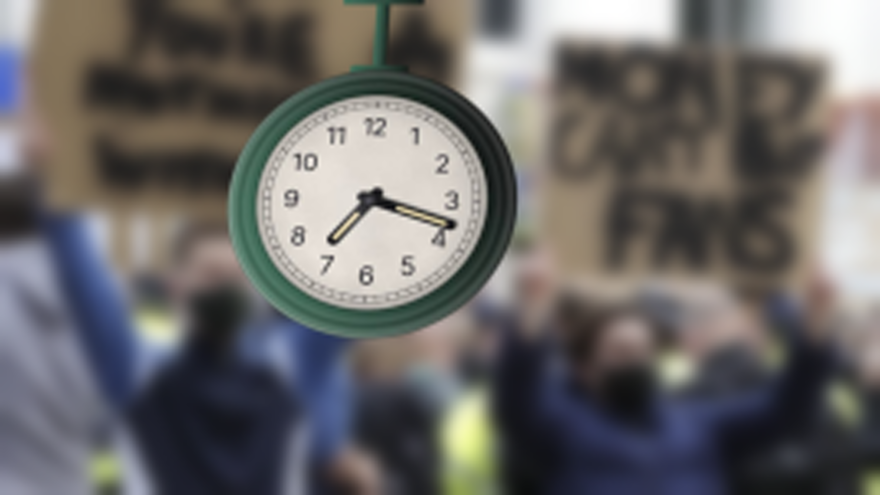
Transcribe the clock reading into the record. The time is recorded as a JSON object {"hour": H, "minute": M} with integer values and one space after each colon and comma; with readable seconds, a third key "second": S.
{"hour": 7, "minute": 18}
